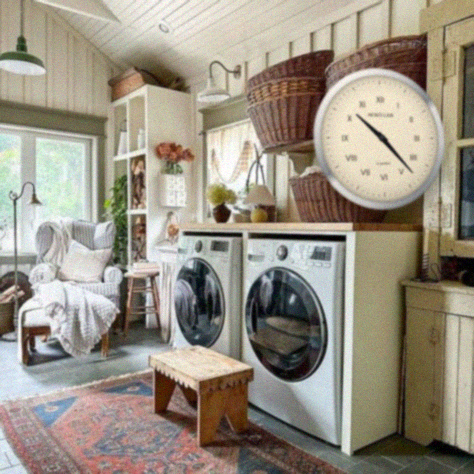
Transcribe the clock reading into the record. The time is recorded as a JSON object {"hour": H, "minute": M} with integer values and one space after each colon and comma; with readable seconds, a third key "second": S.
{"hour": 10, "minute": 23}
